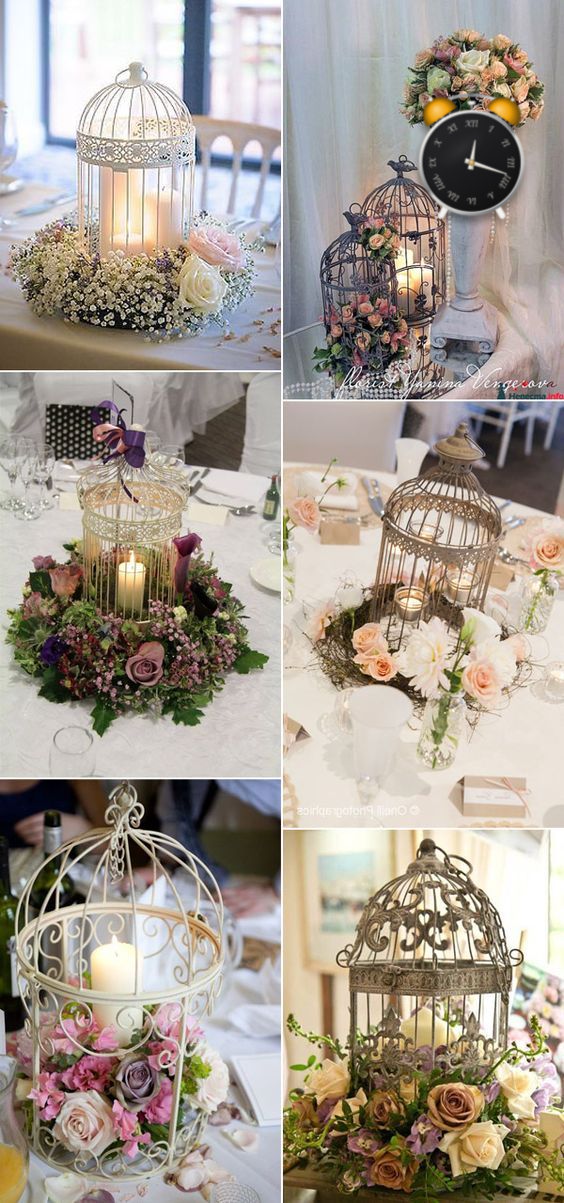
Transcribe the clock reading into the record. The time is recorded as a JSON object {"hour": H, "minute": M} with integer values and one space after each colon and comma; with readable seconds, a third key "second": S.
{"hour": 12, "minute": 18}
